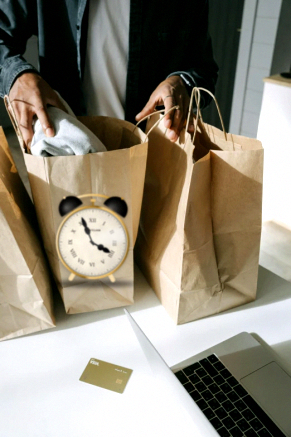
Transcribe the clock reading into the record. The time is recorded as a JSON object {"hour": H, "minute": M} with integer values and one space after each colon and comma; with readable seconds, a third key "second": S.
{"hour": 3, "minute": 56}
